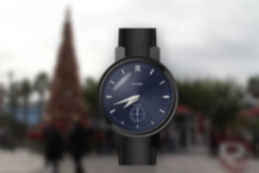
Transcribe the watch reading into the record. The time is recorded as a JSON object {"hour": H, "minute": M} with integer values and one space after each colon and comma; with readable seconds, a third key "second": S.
{"hour": 7, "minute": 42}
